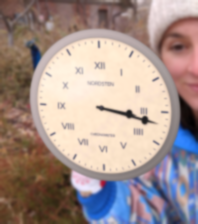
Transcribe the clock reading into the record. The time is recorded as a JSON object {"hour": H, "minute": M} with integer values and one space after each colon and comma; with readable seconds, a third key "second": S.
{"hour": 3, "minute": 17}
